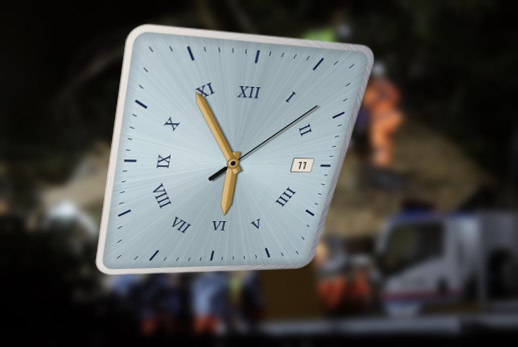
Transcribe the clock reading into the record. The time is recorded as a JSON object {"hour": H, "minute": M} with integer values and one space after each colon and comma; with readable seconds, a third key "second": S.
{"hour": 5, "minute": 54, "second": 8}
